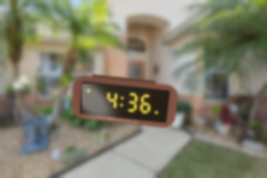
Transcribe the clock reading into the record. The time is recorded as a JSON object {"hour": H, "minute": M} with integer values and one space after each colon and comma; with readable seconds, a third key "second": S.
{"hour": 4, "minute": 36}
